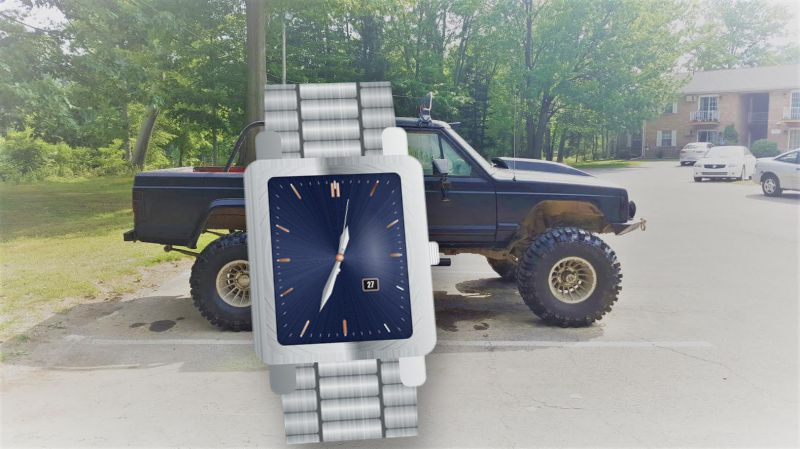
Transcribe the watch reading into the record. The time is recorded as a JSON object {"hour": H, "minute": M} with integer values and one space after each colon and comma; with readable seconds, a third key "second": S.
{"hour": 12, "minute": 34, "second": 2}
